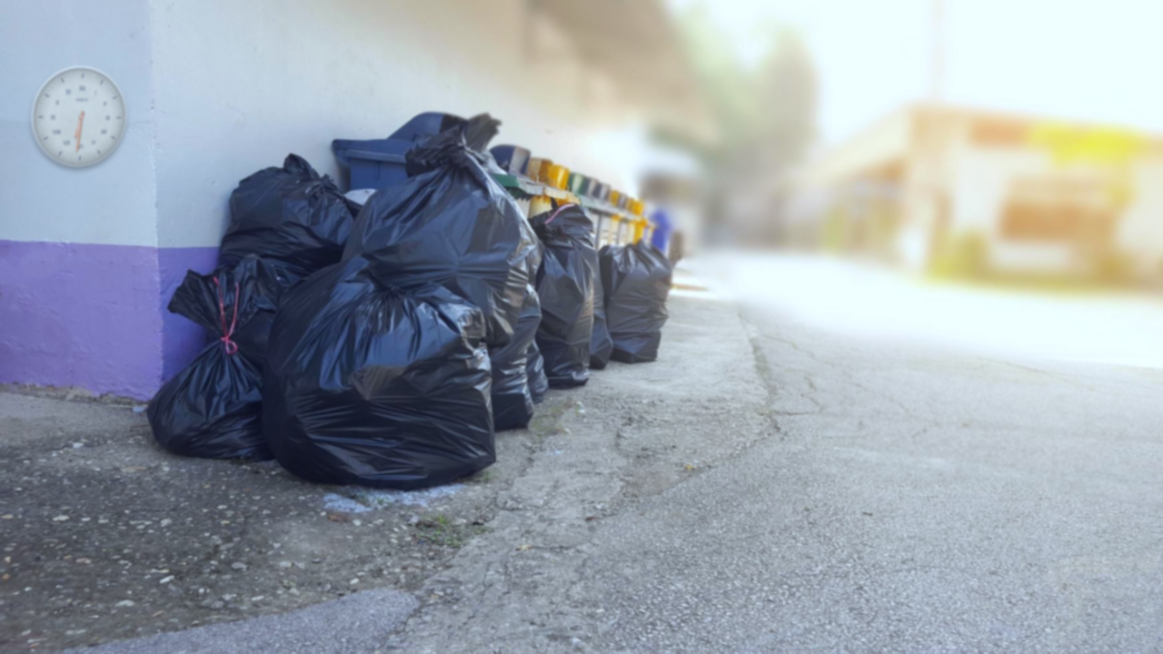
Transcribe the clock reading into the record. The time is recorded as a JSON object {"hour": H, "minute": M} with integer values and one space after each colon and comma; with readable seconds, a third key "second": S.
{"hour": 6, "minute": 31}
